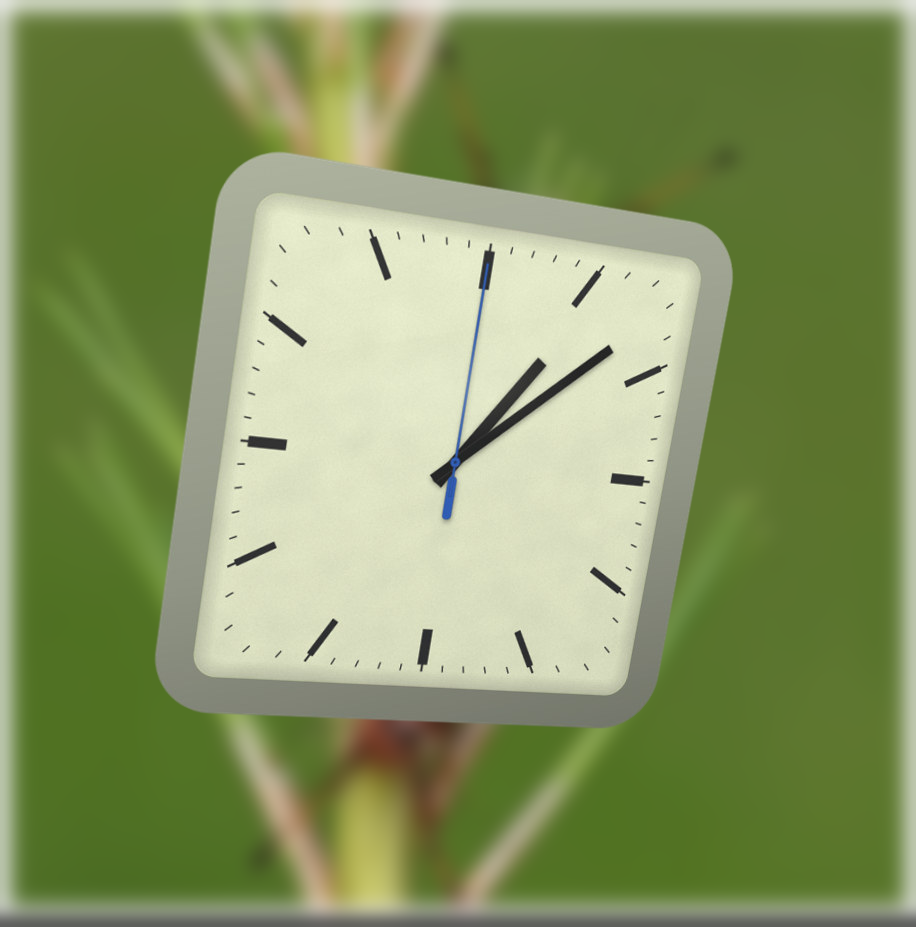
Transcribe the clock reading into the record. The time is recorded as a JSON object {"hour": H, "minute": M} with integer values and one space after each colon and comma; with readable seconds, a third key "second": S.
{"hour": 1, "minute": 8, "second": 0}
